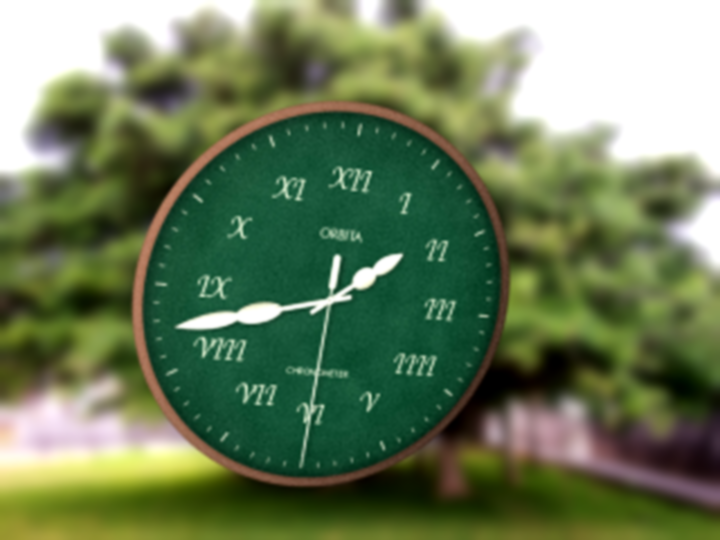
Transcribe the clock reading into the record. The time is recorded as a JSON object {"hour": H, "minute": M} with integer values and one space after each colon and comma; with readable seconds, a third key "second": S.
{"hour": 1, "minute": 42, "second": 30}
